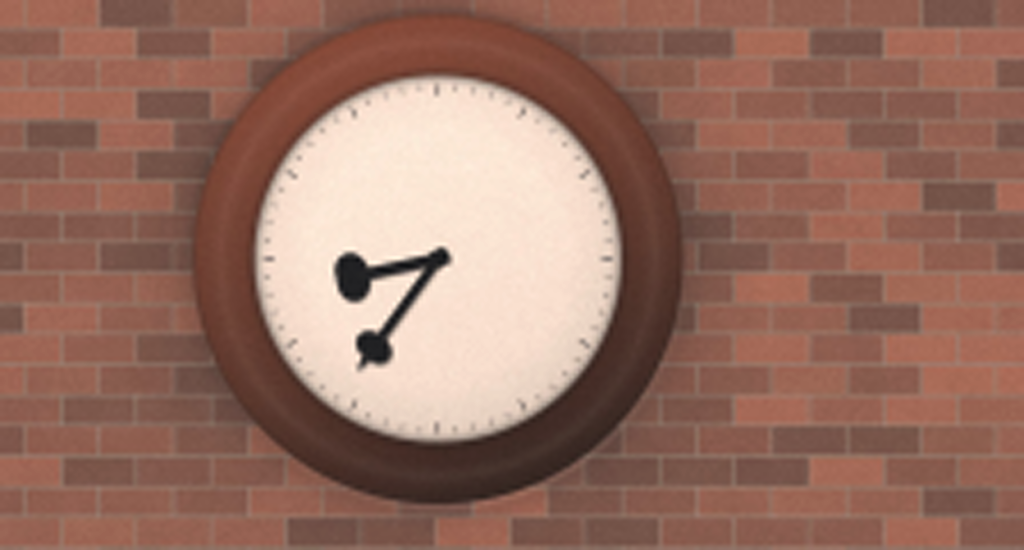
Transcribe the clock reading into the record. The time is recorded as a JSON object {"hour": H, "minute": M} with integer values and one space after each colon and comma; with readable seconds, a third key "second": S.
{"hour": 8, "minute": 36}
